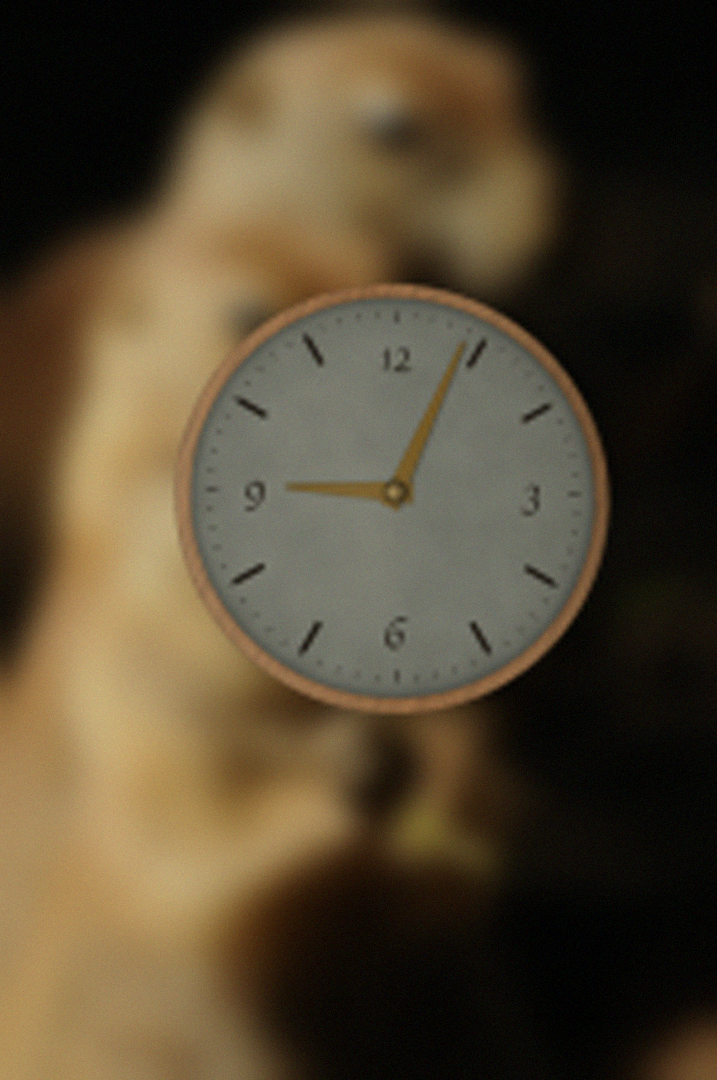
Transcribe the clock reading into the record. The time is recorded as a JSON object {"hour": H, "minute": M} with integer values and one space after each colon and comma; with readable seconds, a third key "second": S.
{"hour": 9, "minute": 4}
